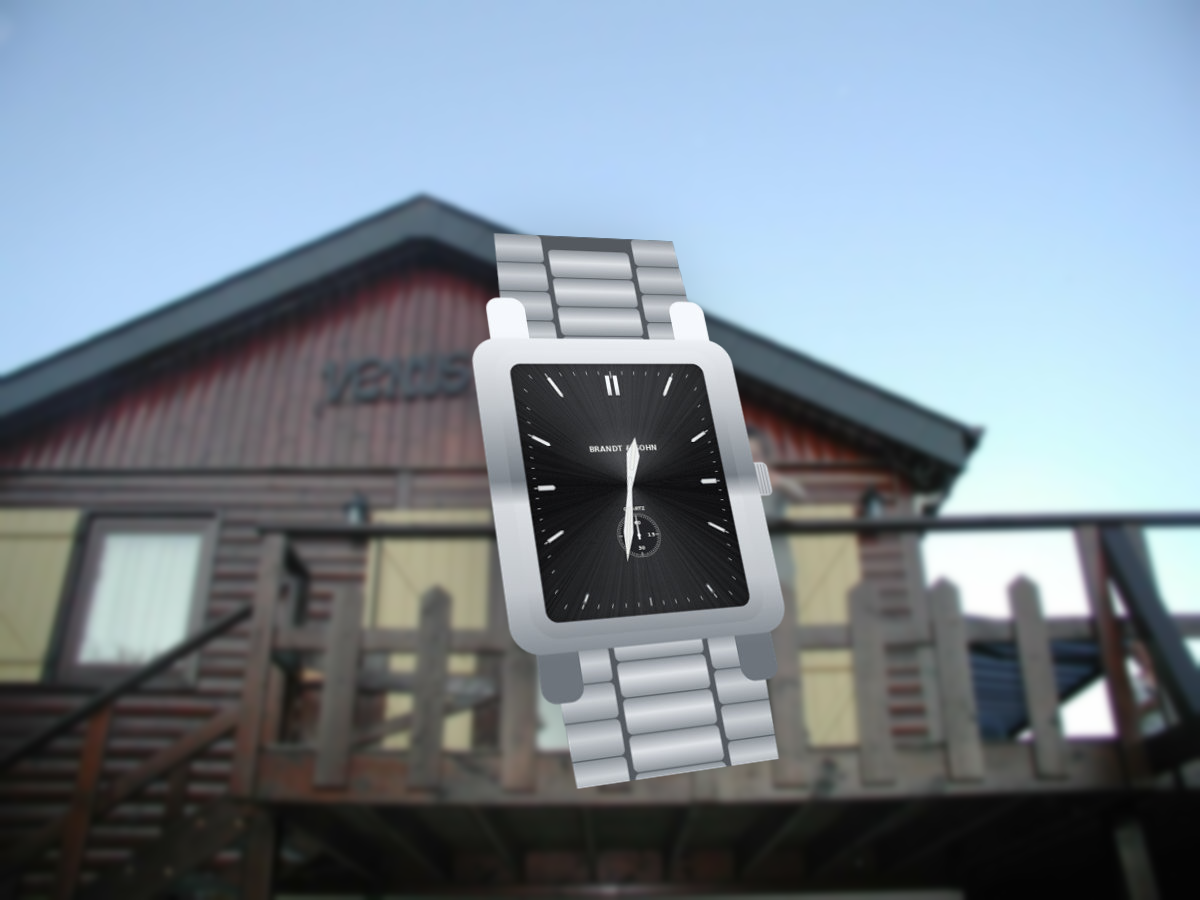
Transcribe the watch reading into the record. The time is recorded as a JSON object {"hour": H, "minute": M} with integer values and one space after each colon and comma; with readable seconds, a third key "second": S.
{"hour": 12, "minute": 32}
